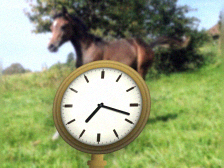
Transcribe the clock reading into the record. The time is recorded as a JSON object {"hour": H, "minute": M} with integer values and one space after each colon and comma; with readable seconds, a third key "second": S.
{"hour": 7, "minute": 18}
